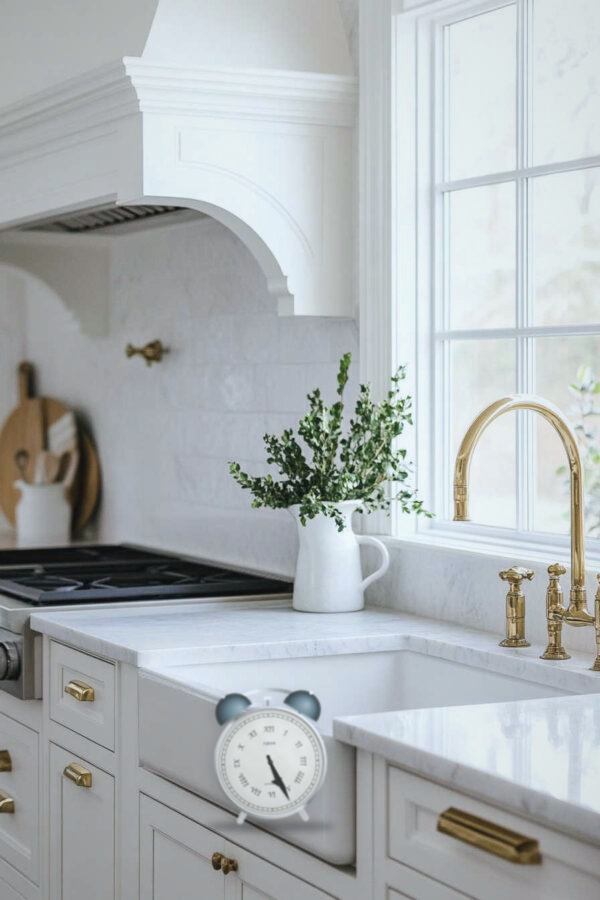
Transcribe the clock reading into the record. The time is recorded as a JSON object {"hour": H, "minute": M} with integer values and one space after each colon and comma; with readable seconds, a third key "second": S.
{"hour": 5, "minute": 26}
